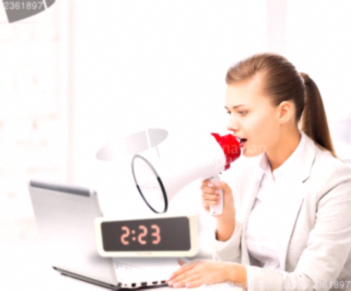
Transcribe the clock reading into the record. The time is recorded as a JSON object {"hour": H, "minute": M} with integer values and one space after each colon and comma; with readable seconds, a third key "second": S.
{"hour": 2, "minute": 23}
